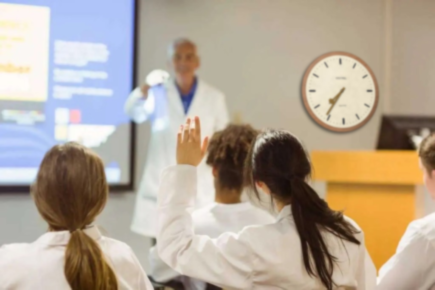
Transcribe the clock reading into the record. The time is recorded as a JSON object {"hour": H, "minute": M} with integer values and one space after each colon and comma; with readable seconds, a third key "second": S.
{"hour": 7, "minute": 36}
